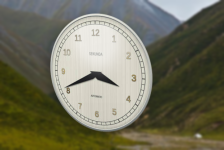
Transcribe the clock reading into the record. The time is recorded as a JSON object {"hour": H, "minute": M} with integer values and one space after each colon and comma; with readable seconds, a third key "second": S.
{"hour": 3, "minute": 41}
